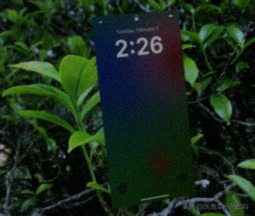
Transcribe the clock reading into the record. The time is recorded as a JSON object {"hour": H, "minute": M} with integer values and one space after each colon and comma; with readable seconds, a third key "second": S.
{"hour": 2, "minute": 26}
